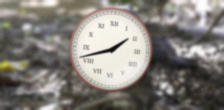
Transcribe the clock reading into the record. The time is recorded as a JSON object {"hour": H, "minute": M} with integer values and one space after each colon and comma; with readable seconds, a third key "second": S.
{"hour": 1, "minute": 42}
